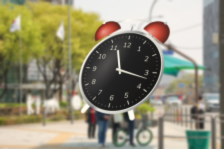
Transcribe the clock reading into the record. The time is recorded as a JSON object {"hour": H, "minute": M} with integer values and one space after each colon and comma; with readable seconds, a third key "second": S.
{"hour": 11, "minute": 17}
